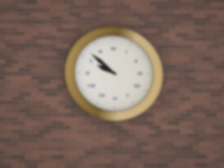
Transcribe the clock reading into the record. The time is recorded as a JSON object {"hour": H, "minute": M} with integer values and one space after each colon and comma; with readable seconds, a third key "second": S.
{"hour": 9, "minute": 52}
